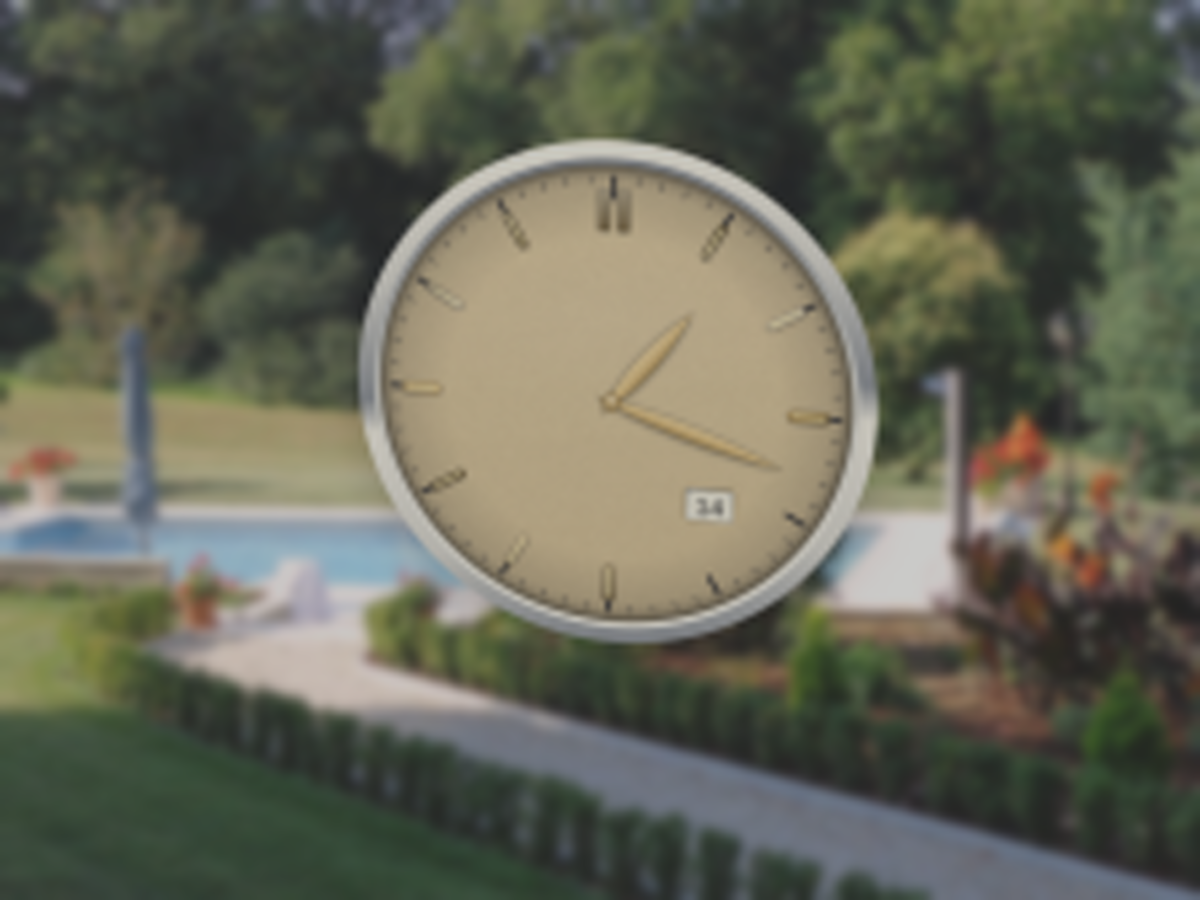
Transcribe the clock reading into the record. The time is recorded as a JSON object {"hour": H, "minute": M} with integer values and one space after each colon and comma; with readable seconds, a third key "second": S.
{"hour": 1, "minute": 18}
